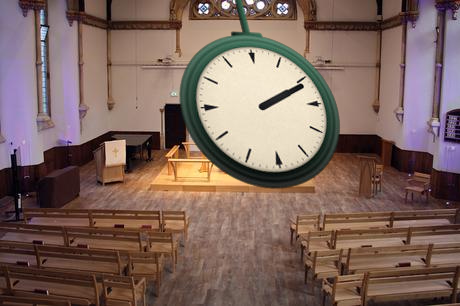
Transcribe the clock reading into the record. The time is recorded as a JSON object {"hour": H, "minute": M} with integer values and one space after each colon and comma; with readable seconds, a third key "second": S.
{"hour": 2, "minute": 11}
